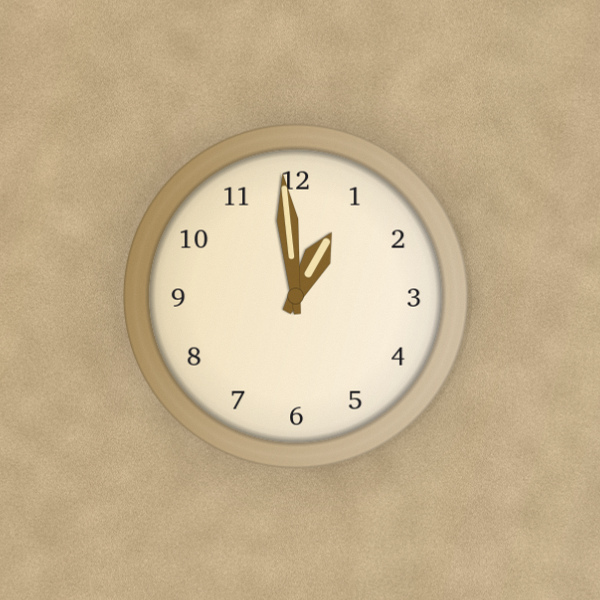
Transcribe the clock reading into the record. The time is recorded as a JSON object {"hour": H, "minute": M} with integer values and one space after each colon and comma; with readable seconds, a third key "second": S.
{"hour": 12, "minute": 59}
